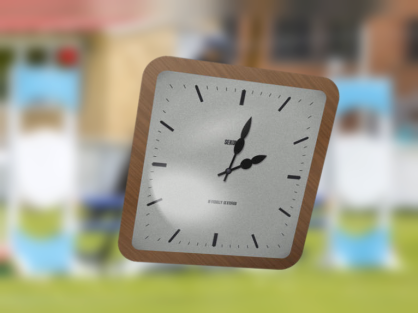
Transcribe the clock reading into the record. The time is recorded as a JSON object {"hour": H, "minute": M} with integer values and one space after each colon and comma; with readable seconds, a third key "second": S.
{"hour": 2, "minute": 2}
